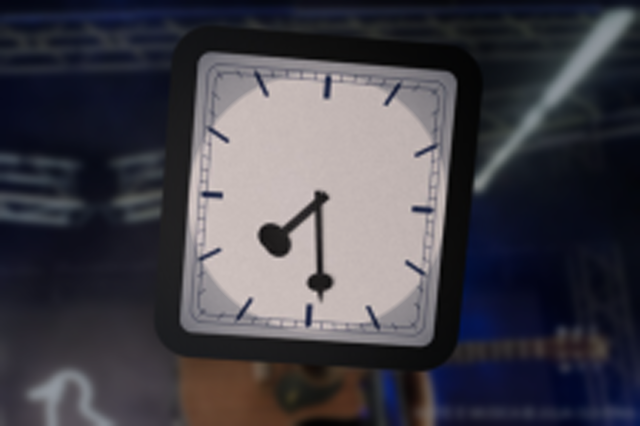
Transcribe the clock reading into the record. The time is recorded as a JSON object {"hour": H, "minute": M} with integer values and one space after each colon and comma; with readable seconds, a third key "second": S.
{"hour": 7, "minute": 29}
